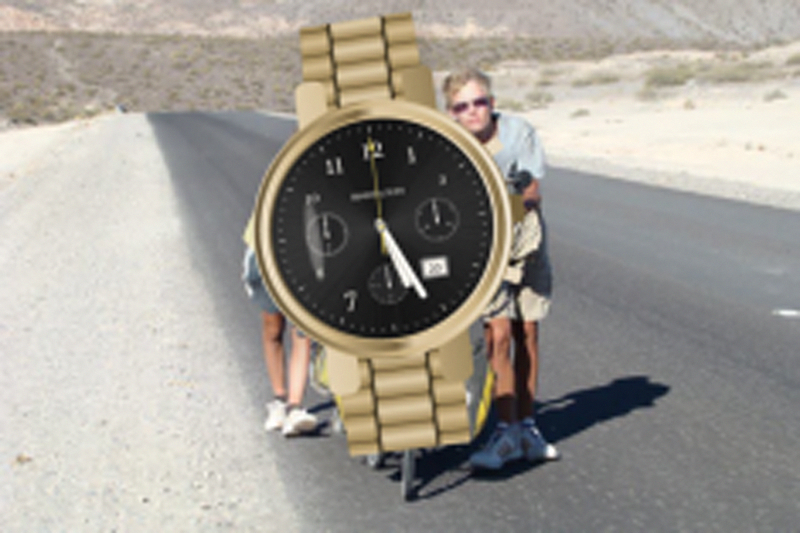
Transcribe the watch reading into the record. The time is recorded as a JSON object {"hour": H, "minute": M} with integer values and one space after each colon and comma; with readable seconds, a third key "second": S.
{"hour": 5, "minute": 26}
